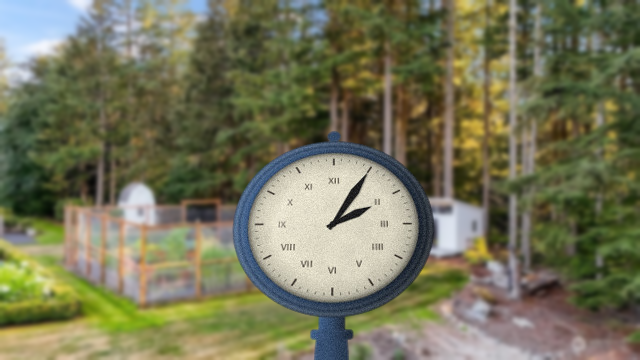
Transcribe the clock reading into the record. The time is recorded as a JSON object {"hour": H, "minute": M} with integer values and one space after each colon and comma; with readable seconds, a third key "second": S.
{"hour": 2, "minute": 5}
